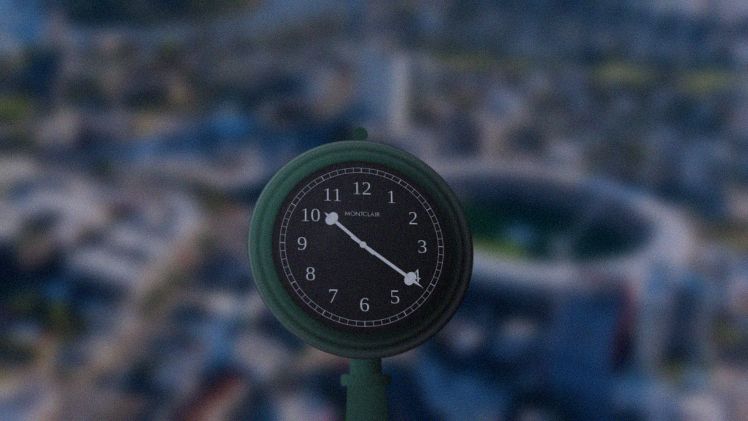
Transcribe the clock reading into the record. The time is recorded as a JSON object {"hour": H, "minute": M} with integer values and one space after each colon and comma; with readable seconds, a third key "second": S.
{"hour": 10, "minute": 21}
